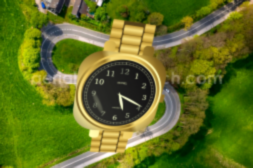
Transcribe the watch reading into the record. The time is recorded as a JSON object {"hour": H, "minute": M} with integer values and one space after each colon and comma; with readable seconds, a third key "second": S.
{"hour": 5, "minute": 19}
